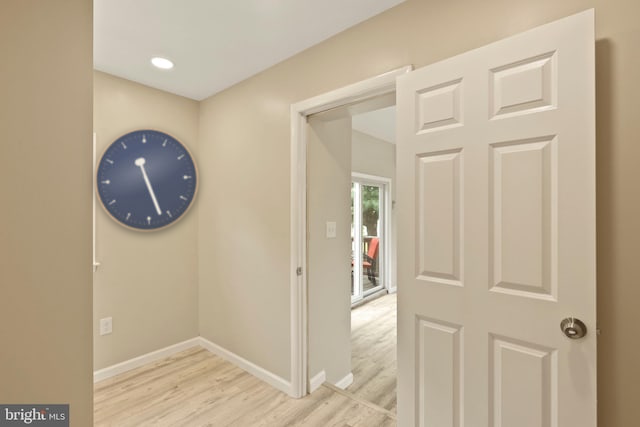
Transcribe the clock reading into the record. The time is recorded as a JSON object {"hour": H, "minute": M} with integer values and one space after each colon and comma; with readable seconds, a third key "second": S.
{"hour": 11, "minute": 27}
